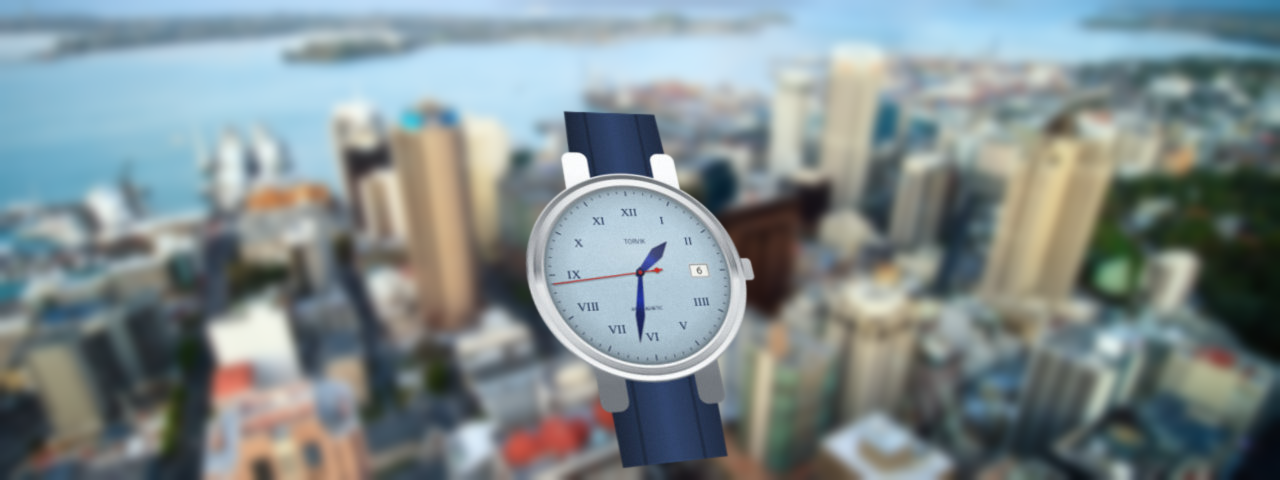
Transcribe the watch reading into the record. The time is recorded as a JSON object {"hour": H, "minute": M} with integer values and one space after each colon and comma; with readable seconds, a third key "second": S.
{"hour": 1, "minute": 31, "second": 44}
